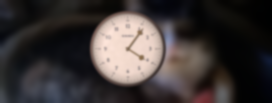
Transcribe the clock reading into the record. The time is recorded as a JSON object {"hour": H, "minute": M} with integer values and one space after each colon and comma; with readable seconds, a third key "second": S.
{"hour": 4, "minute": 6}
